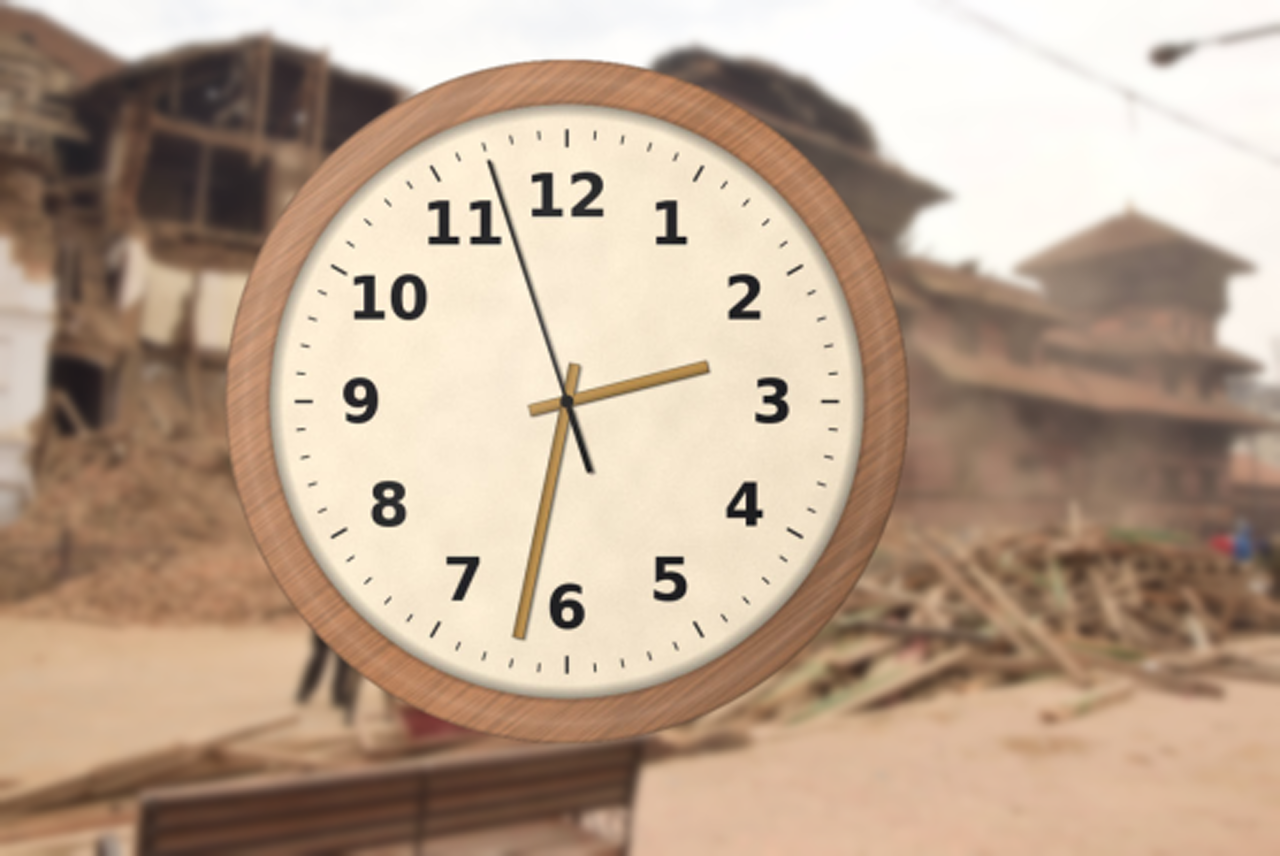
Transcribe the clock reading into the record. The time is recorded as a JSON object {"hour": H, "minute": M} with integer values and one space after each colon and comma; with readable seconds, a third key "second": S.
{"hour": 2, "minute": 31, "second": 57}
